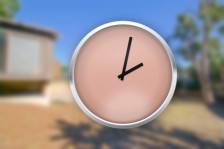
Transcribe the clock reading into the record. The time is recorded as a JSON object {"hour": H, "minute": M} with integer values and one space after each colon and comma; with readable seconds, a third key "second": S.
{"hour": 2, "minute": 2}
